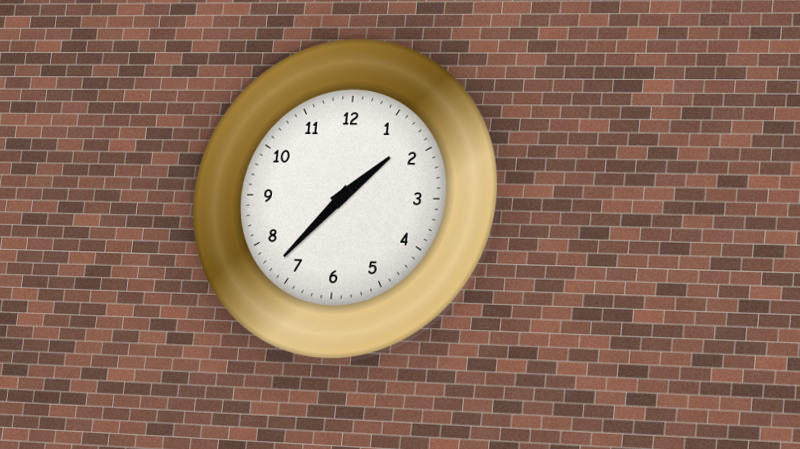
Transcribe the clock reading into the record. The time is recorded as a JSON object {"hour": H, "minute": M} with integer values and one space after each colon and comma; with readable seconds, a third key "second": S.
{"hour": 1, "minute": 37}
